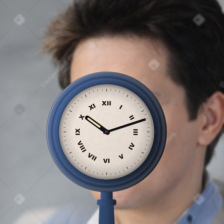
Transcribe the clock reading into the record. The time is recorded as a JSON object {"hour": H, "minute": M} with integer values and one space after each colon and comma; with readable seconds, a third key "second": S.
{"hour": 10, "minute": 12}
